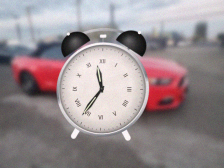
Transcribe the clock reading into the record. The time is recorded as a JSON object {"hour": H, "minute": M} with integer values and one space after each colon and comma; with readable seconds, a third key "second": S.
{"hour": 11, "minute": 36}
